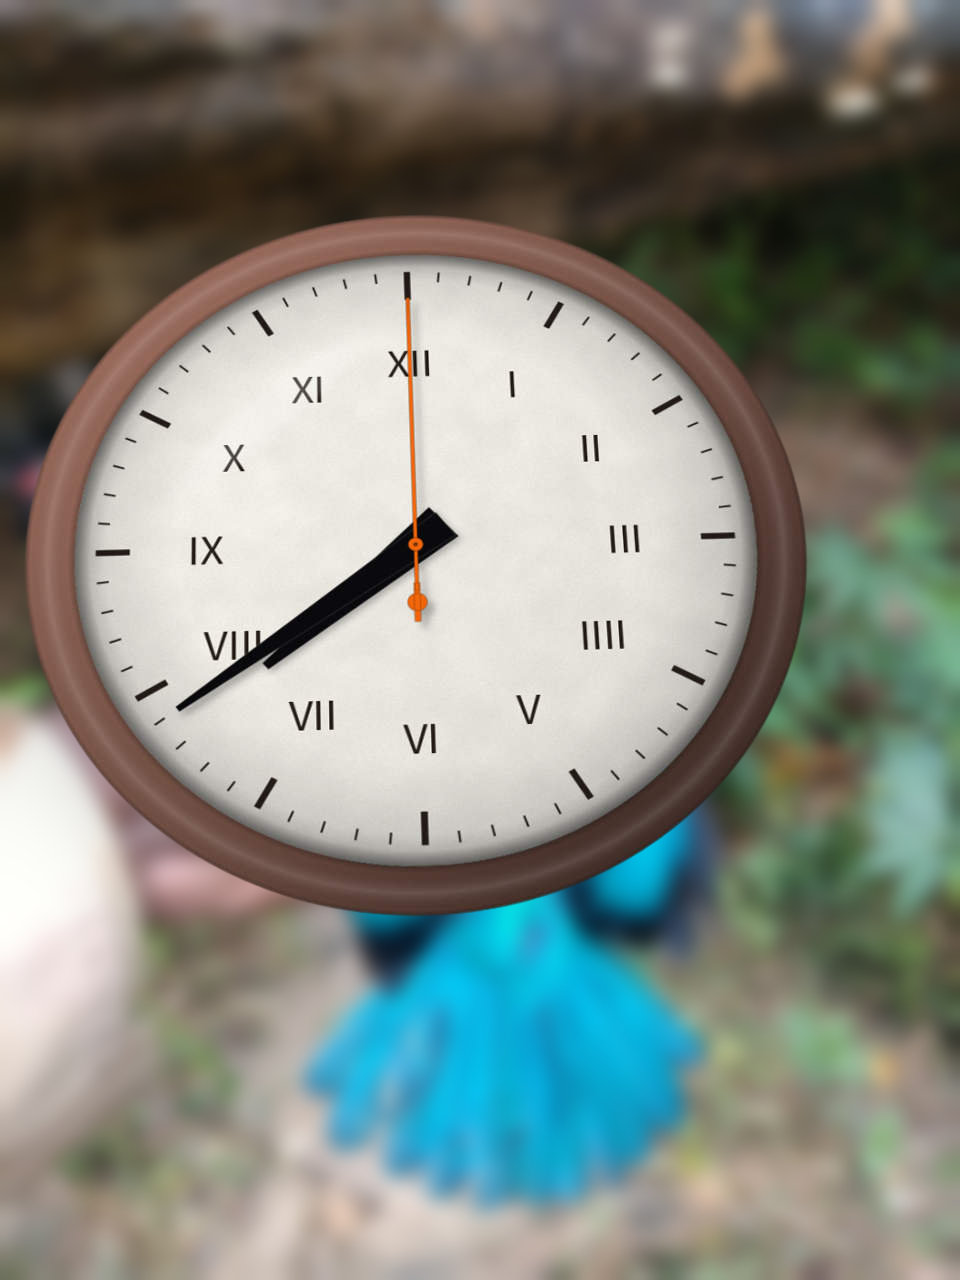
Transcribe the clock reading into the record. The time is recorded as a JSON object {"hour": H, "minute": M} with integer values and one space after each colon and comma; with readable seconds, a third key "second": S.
{"hour": 7, "minute": 39, "second": 0}
